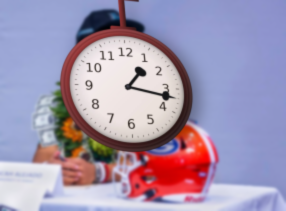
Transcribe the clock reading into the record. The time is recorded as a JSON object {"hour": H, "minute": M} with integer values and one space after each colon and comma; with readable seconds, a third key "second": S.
{"hour": 1, "minute": 17}
